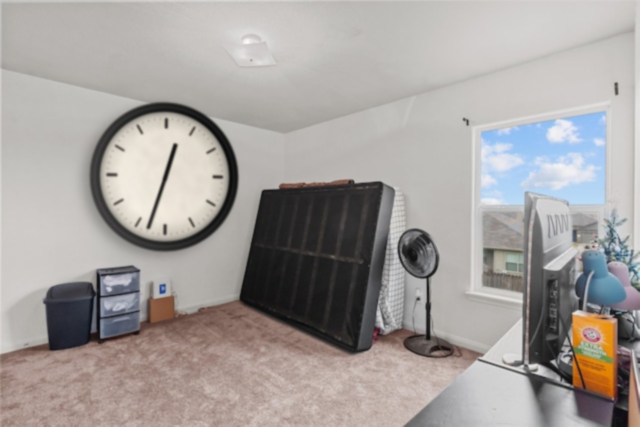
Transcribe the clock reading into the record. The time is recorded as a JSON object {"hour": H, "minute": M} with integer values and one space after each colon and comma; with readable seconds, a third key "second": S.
{"hour": 12, "minute": 33}
